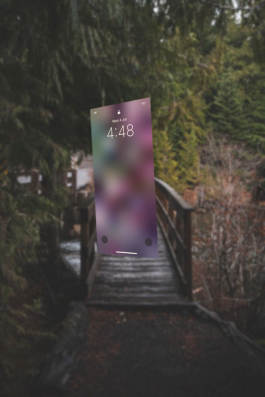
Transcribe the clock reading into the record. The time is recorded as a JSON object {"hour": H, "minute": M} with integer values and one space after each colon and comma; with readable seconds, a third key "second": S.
{"hour": 4, "minute": 48}
